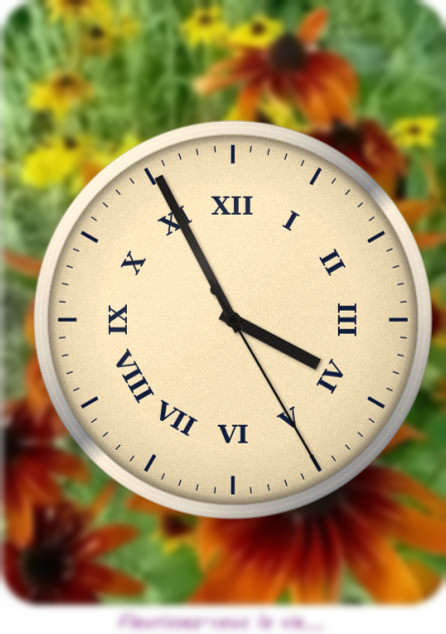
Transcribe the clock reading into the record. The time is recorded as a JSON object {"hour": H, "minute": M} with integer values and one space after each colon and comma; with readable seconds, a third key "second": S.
{"hour": 3, "minute": 55, "second": 25}
